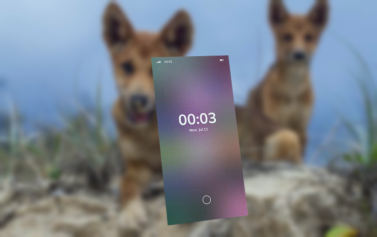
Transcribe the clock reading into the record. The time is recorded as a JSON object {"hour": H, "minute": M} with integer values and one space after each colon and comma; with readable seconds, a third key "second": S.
{"hour": 0, "minute": 3}
